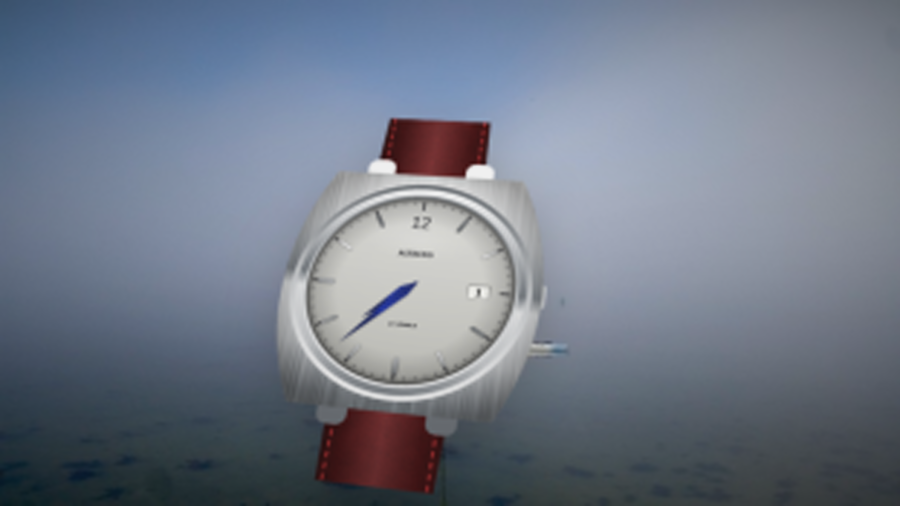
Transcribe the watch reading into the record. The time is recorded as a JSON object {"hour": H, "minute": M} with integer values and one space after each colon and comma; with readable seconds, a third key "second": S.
{"hour": 7, "minute": 37}
